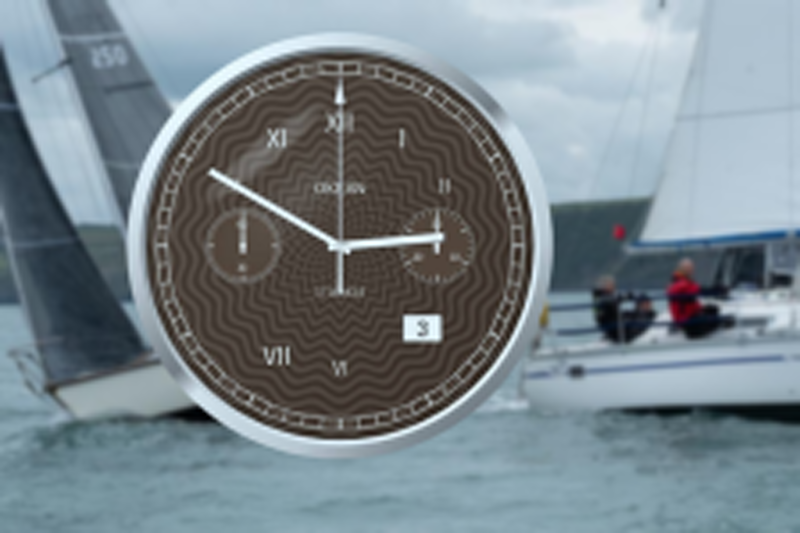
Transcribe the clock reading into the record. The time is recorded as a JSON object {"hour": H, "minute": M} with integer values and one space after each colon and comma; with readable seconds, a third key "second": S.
{"hour": 2, "minute": 50}
